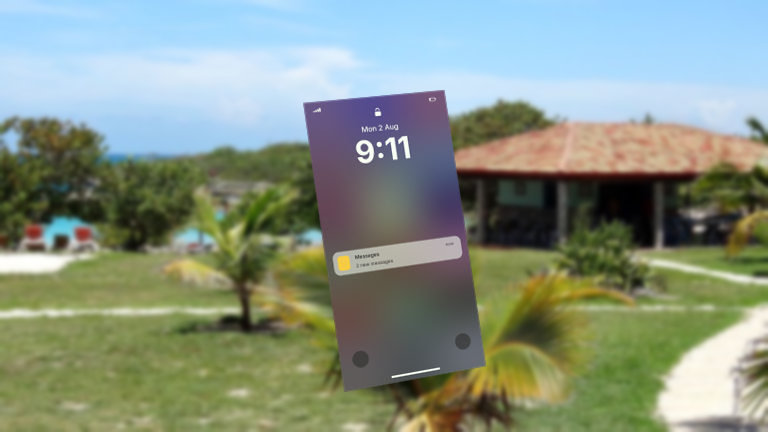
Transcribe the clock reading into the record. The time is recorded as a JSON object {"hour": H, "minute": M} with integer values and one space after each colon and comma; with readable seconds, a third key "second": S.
{"hour": 9, "minute": 11}
